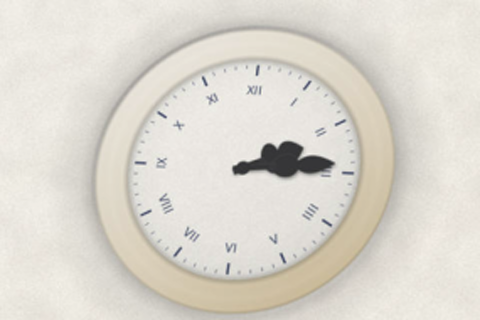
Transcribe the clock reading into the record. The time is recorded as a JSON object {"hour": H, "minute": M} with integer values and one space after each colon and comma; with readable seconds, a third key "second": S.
{"hour": 2, "minute": 14}
